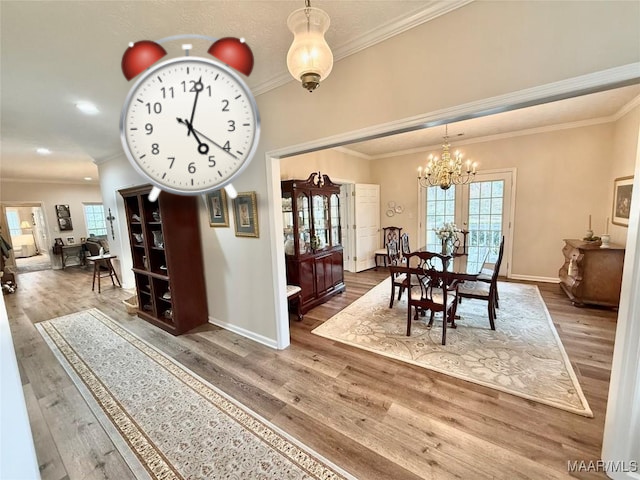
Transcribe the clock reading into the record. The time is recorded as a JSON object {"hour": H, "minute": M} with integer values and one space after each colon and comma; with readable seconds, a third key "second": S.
{"hour": 5, "minute": 2, "second": 21}
